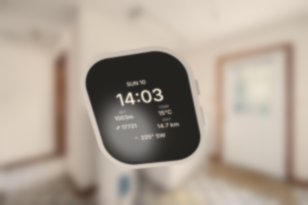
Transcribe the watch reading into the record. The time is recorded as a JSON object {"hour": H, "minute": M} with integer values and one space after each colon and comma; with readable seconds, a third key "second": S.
{"hour": 14, "minute": 3}
